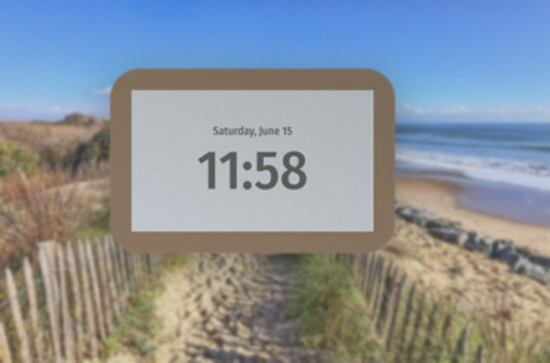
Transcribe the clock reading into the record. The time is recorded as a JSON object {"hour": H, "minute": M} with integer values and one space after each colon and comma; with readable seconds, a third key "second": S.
{"hour": 11, "minute": 58}
